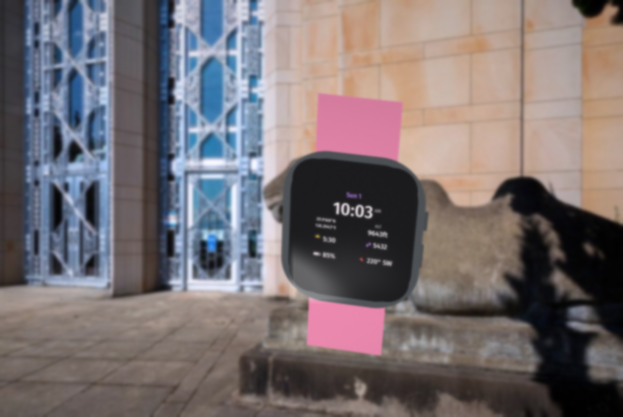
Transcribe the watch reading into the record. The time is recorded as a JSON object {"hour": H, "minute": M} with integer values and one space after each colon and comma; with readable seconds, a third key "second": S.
{"hour": 10, "minute": 3}
